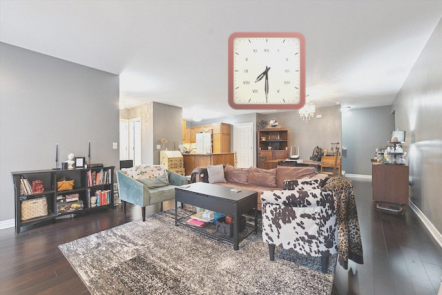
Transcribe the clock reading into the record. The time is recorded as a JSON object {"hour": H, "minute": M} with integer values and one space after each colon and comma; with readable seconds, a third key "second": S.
{"hour": 7, "minute": 30}
